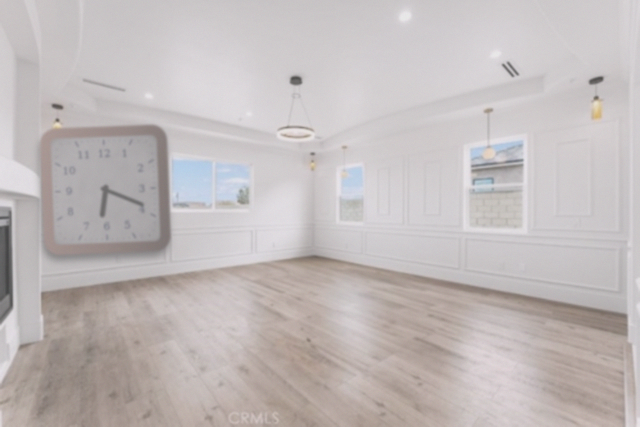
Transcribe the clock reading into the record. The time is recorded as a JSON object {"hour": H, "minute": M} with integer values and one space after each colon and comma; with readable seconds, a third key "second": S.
{"hour": 6, "minute": 19}
